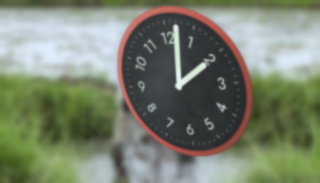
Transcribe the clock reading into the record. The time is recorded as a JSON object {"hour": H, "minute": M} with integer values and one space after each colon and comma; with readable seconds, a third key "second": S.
{"hour": 2, "minute": 2}
